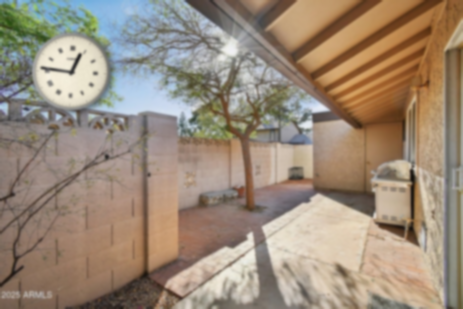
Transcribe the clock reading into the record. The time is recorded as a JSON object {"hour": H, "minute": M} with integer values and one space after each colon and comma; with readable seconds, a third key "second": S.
{"hour": 12, "minute": 46}
